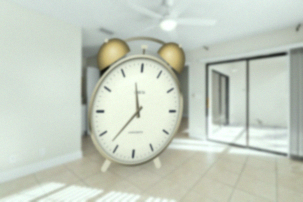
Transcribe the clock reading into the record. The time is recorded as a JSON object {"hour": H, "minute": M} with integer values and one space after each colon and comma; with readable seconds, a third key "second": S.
{"hour": 11, "minute": 37}
